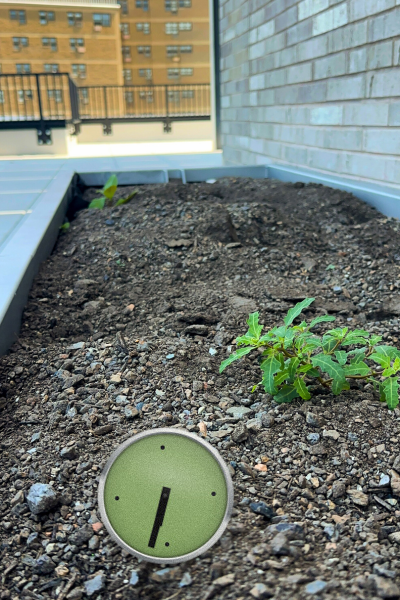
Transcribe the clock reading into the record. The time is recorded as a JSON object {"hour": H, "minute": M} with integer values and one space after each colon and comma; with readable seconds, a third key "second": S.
{"hour": 6, "minute": 33}
